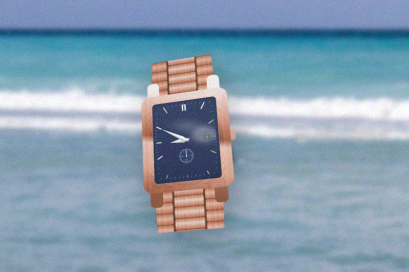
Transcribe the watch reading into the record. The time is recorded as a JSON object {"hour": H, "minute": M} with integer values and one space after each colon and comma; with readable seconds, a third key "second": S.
{"hour": 8, "minute": 50}
